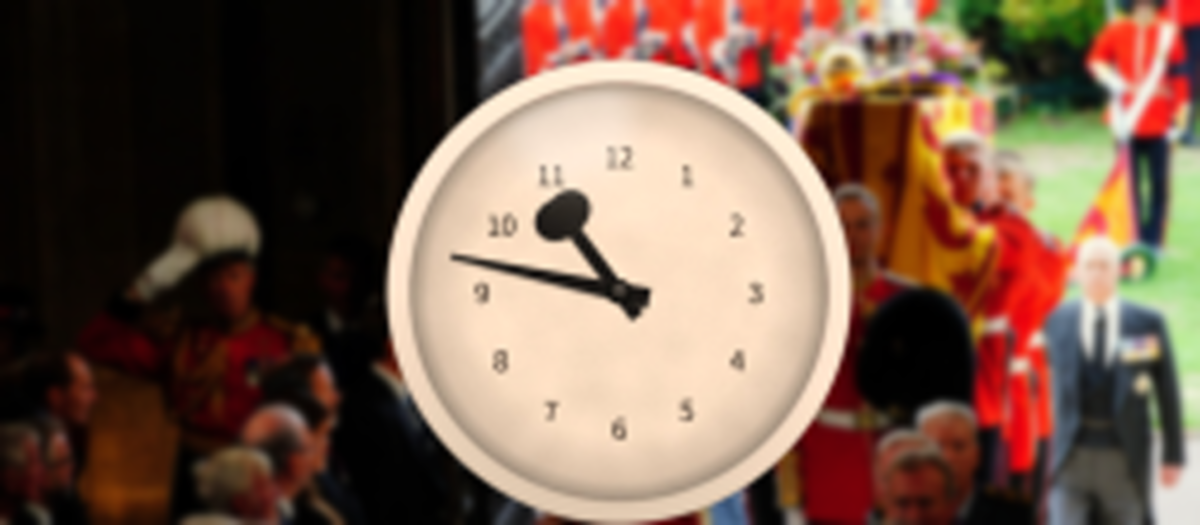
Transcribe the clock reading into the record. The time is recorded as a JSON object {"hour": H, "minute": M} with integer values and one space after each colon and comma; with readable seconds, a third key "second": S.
{"hour": 10, "minute": 47}
